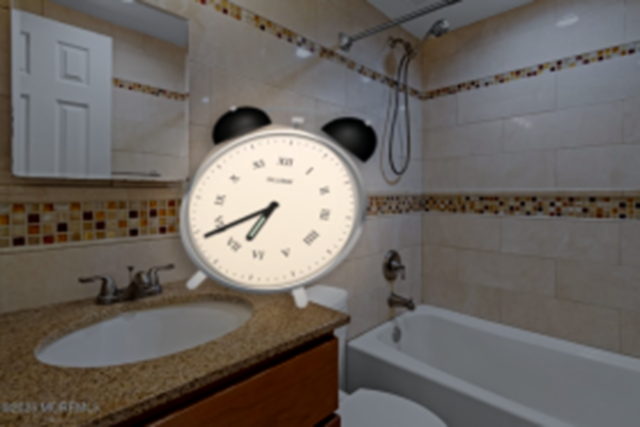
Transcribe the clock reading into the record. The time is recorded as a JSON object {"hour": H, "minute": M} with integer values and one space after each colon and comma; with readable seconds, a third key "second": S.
{"hour": 6, "minute": 39}
